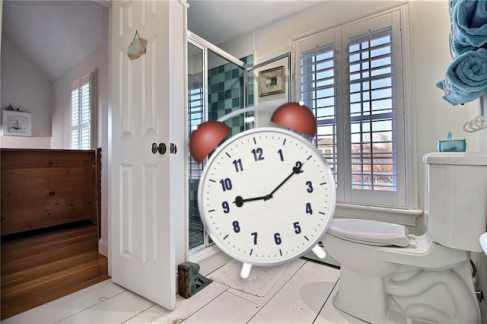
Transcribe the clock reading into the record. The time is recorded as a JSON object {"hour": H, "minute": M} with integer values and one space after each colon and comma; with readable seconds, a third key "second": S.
{"hour": 9, "minute": 10}
